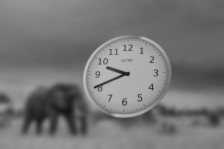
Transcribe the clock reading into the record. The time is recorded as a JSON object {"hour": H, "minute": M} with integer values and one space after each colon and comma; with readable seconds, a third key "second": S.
{"hour": 9, "minute": 41}
